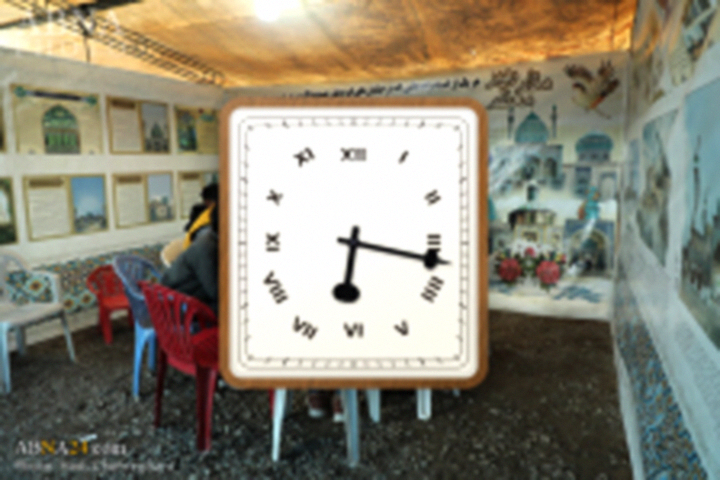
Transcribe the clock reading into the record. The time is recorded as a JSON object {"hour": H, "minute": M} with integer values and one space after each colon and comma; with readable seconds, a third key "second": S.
{"hour": 6, "minute": 17}
